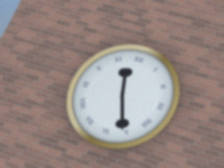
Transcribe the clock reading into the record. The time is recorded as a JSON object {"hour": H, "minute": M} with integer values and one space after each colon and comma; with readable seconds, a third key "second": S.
{"hour": 11, "minute": 26}
